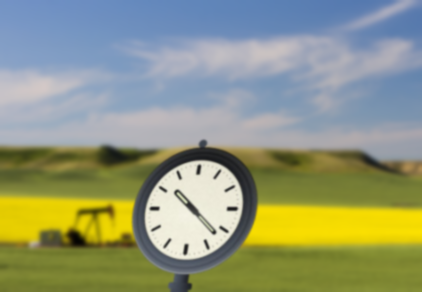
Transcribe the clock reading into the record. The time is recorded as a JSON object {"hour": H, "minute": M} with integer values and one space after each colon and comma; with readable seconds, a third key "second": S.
{"hour": 10, "minute": 22}
